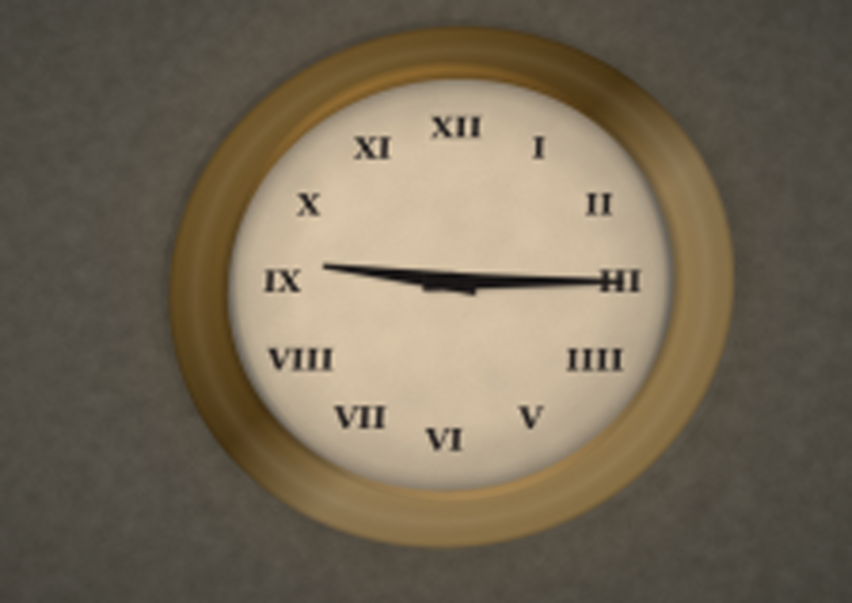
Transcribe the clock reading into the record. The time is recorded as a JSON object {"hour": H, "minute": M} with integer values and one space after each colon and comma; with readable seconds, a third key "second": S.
{"hour": 9, "minute": 15}
